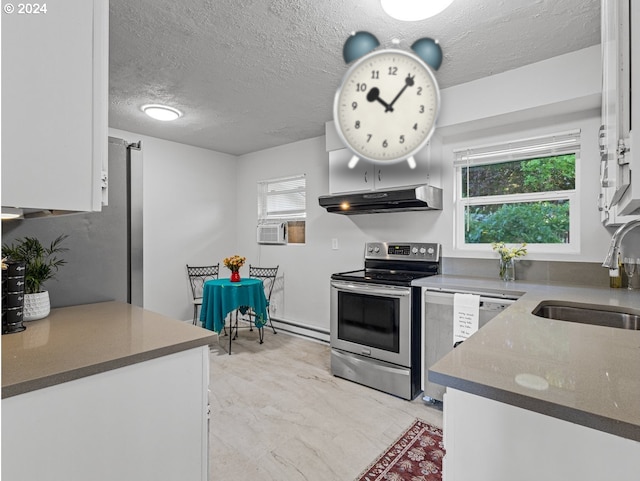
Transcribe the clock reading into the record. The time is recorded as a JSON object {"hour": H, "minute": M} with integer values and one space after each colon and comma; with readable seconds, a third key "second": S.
{"hour": 10, "minute": 6}
